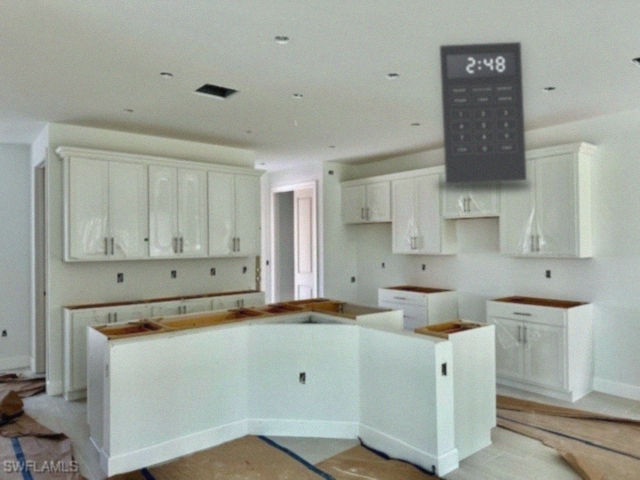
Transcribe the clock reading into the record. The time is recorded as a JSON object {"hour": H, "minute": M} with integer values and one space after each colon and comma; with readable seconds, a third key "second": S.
{"hour": 2, "minute": 48}
